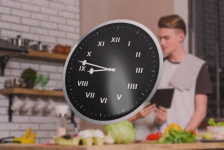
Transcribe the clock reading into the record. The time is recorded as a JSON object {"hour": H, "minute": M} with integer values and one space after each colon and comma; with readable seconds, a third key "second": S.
{"hour": 8, "minute": 47}
